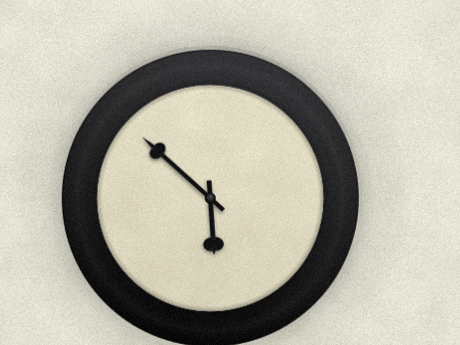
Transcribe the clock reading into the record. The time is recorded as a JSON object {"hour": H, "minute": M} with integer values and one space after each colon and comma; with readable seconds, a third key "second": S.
{"hour": 5, "minute": 52}
